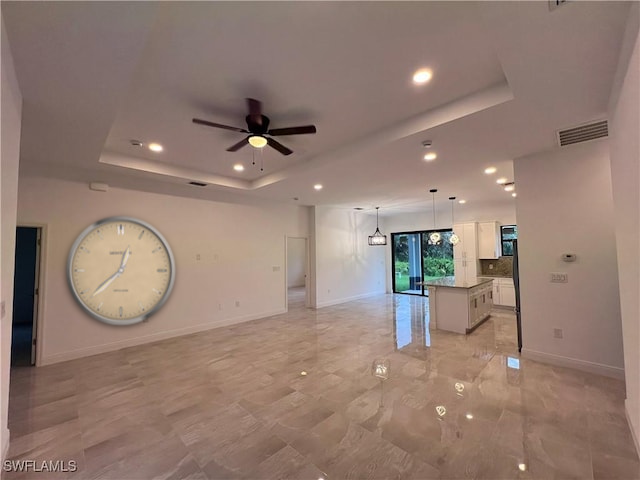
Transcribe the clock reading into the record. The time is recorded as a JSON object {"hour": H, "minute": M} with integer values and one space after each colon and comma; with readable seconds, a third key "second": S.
{"hour": 12, "minute": 38}
